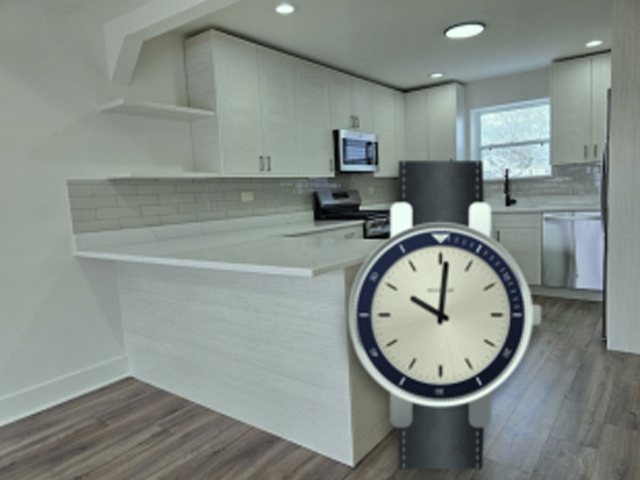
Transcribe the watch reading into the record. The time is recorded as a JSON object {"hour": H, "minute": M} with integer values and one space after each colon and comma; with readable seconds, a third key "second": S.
{"hour": 10, "minute": 1}
